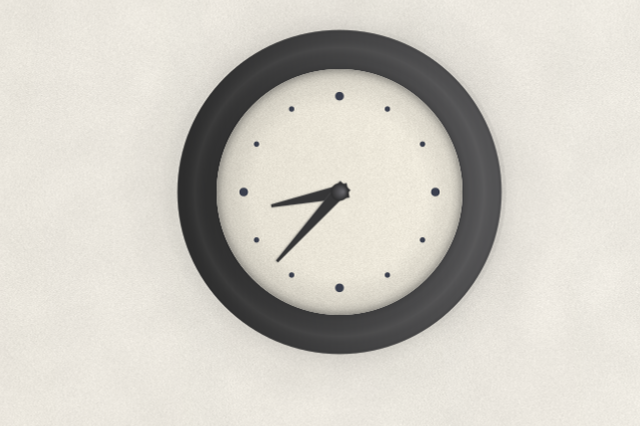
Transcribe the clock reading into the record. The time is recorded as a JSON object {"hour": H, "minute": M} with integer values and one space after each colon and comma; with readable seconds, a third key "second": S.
{"hour": 8, "minute": 37}
